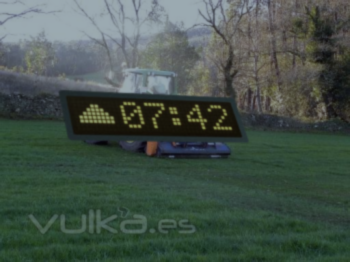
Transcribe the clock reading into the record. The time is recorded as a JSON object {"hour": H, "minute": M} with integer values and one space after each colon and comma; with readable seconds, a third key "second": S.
{"hour": 7, "minute": 42}
